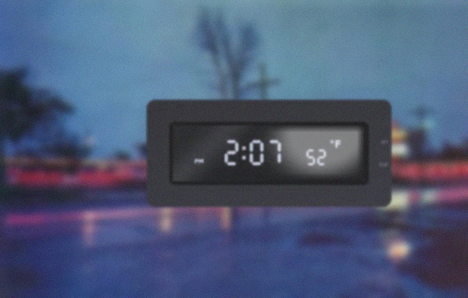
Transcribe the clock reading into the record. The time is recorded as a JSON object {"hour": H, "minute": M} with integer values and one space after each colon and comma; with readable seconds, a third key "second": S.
{"hour": 2, "minute": 7}
